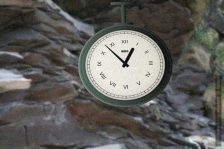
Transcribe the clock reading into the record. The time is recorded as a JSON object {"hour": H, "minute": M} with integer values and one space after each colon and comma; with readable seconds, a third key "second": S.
{"hour": 12, "minute": 53}
